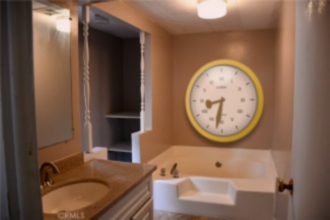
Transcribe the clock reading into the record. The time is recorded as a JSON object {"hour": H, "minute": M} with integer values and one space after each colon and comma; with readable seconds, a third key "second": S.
{"hour": 8, "minute": 32}
